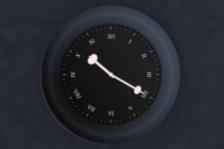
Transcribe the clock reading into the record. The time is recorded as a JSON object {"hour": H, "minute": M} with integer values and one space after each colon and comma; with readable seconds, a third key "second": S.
{"hour": 10, "minute": 20}
